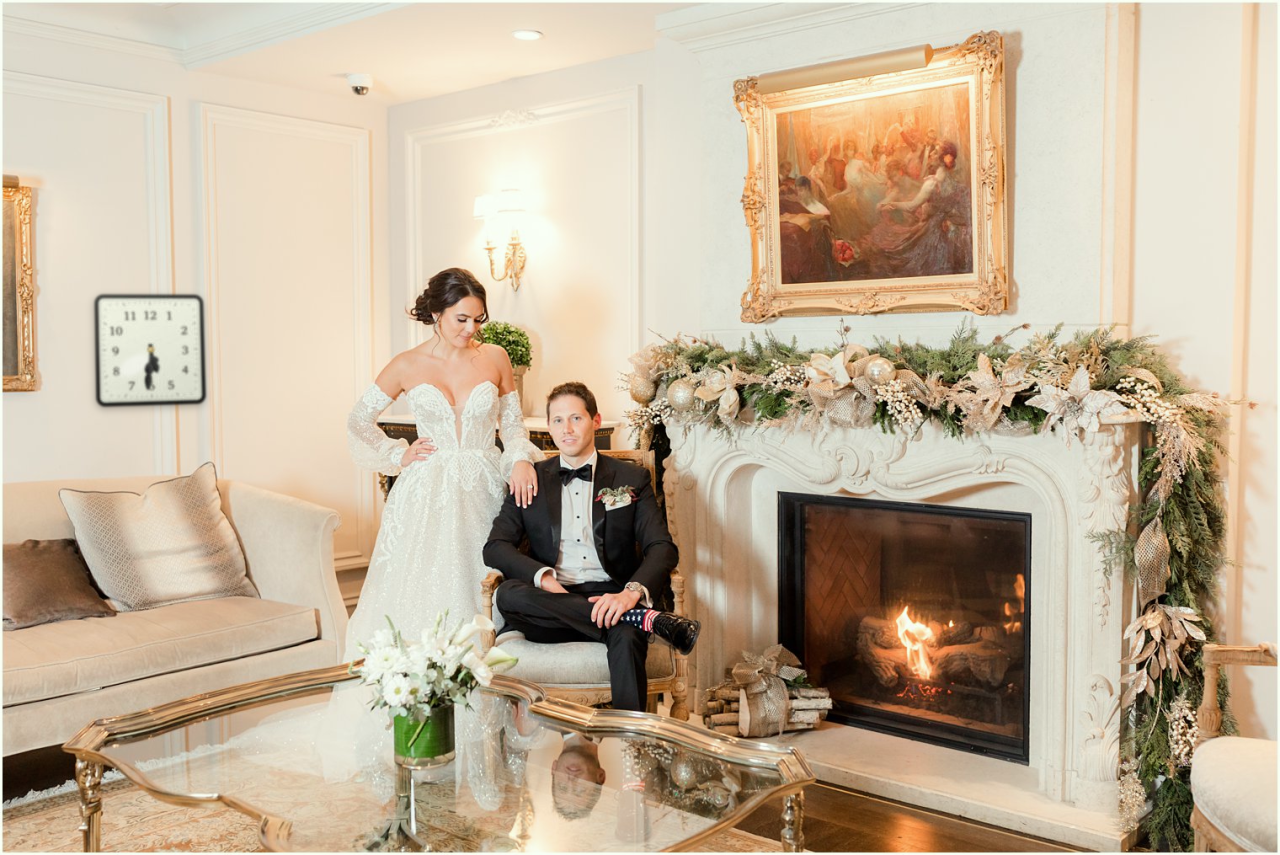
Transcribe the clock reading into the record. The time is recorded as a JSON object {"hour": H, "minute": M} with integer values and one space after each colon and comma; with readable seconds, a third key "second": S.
{"hour": 5, "minute": 31}
